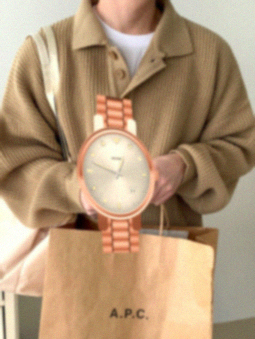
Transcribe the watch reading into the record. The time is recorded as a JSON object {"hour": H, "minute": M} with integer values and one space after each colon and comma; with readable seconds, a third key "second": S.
{"hour": 12, "minute": 48}
